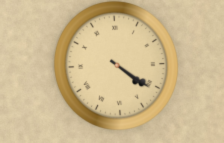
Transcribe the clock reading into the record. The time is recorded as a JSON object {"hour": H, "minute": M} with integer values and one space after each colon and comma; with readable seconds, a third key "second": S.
{"hour": 4, "minute": 21}
